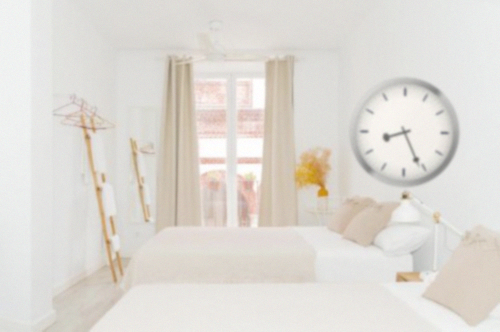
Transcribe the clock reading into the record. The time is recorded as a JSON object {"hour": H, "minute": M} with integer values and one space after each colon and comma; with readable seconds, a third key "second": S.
{"hour": 8, "minute": 26}
